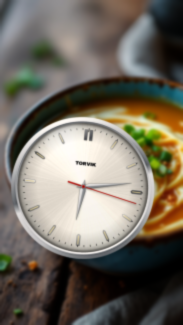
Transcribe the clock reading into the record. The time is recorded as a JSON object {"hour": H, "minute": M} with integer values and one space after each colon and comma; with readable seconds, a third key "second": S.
{"hour": 6, "minute": 13, "second": 17}
